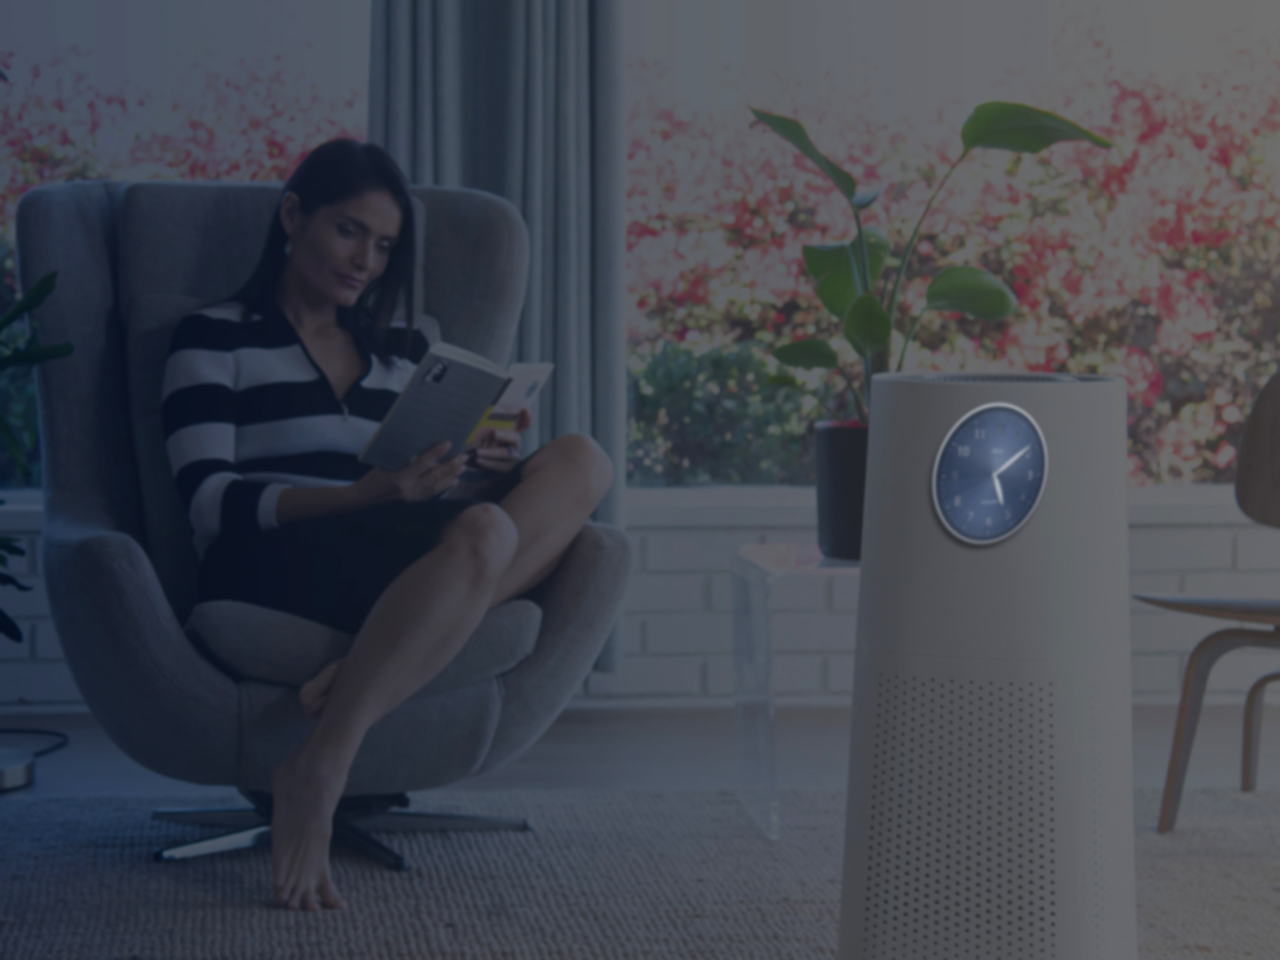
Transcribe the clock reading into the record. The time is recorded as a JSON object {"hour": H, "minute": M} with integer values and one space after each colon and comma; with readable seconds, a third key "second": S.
{"hour": 5, "minute": 9}
